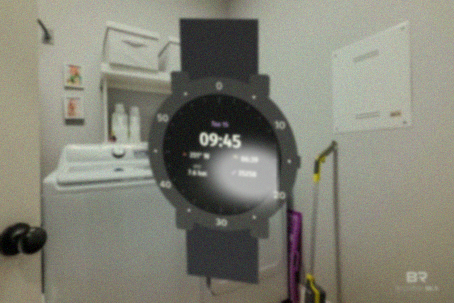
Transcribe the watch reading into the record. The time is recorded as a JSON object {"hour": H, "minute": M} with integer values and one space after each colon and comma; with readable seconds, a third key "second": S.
{"hour": 9, "minute": 45}
